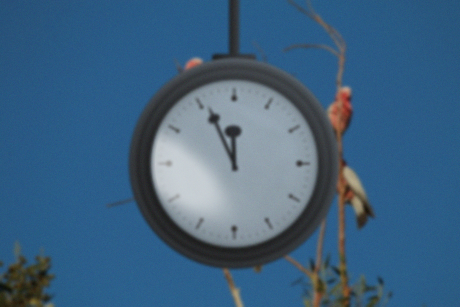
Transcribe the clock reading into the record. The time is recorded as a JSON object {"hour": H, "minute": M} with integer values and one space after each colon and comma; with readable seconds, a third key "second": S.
{"hour": 11, "minute": 56}
